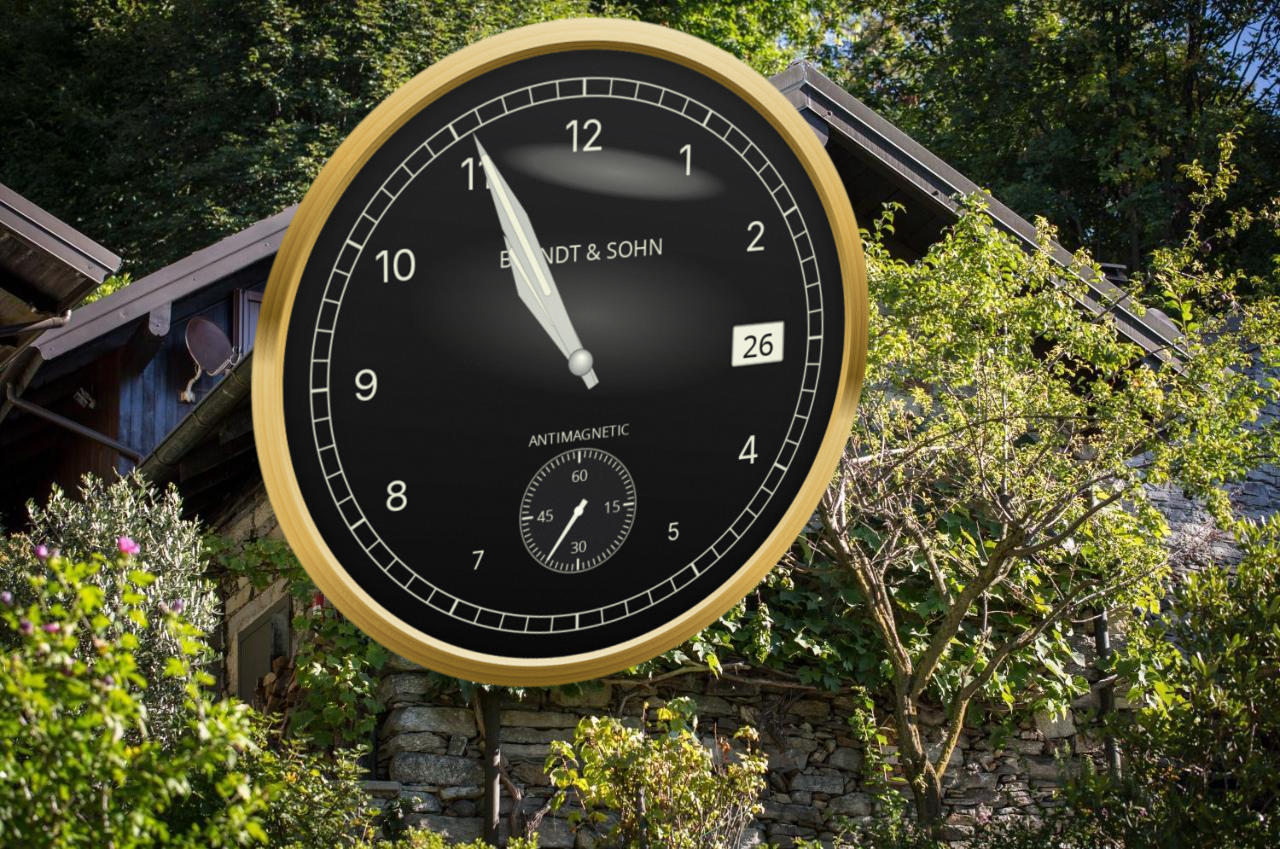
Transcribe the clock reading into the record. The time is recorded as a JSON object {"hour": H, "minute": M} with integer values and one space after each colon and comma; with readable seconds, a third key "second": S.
{"hour": 10, "minute": 55, "second": 36}
